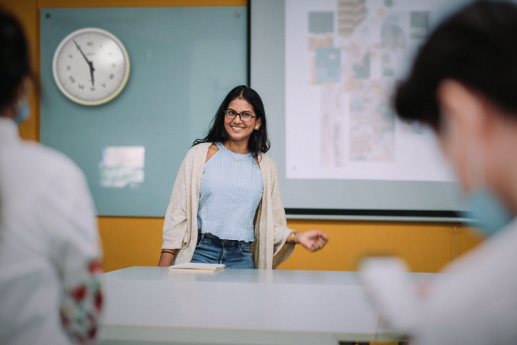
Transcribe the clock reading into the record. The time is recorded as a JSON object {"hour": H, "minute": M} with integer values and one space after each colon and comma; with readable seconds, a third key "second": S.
{"hour": 5, "minute": 55}
